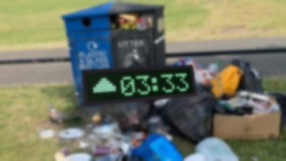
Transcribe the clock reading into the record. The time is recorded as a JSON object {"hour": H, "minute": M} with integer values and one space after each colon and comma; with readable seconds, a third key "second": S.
{"hour": 3, "minute": 33}
